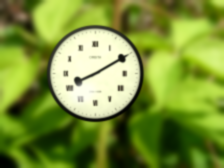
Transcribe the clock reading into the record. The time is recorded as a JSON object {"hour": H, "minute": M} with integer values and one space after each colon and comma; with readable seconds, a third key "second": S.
{"hour": 8, "minute": 10}
